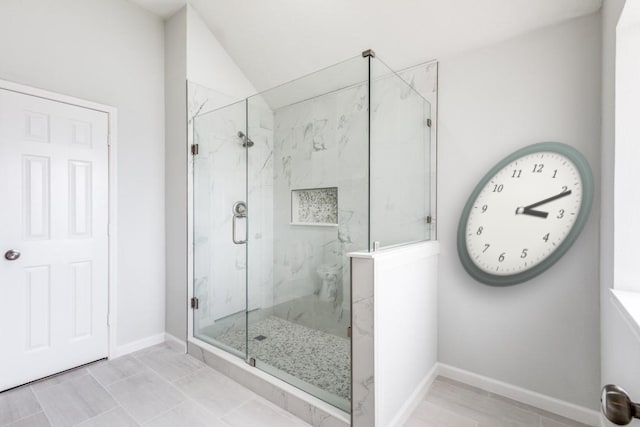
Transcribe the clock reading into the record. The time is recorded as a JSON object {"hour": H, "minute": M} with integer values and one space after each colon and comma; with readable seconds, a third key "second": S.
{"hour": 3, "minute": 11}
